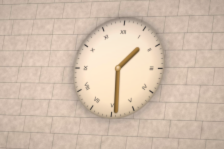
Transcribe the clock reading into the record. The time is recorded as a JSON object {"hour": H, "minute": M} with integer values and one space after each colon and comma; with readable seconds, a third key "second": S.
{"hour": 1, "minute": 29}
